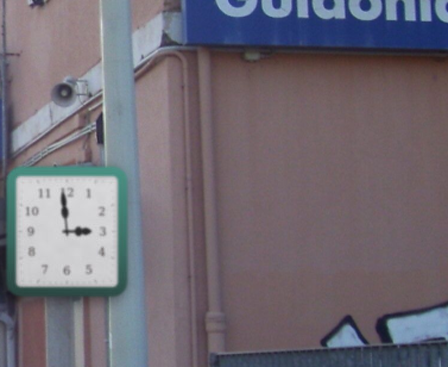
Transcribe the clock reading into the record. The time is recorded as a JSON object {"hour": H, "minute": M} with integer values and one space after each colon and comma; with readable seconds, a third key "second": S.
{"hour": 2, "minute": 59}
